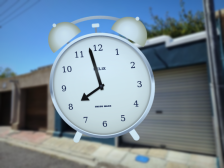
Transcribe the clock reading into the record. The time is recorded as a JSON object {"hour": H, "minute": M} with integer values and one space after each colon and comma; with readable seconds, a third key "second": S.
{"hour": 7, "minute": 58}
